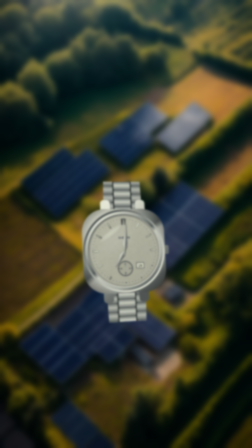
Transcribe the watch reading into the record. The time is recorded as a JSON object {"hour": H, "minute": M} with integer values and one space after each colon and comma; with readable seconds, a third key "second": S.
{"hour": 7, "minute": 1}
